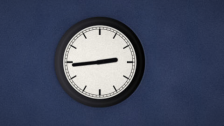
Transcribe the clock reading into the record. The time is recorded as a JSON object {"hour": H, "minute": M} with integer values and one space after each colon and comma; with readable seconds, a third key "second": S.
{"hour": 2, "minute": 44}
